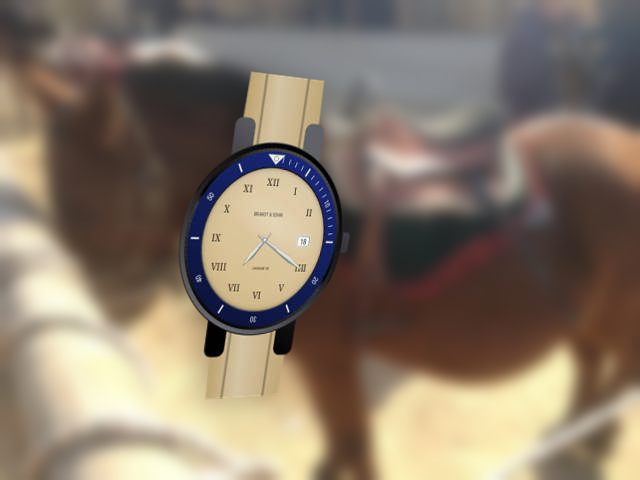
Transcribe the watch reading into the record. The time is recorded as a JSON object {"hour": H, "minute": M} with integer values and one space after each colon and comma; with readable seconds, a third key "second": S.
{"hour": 7, "minute": 20}
